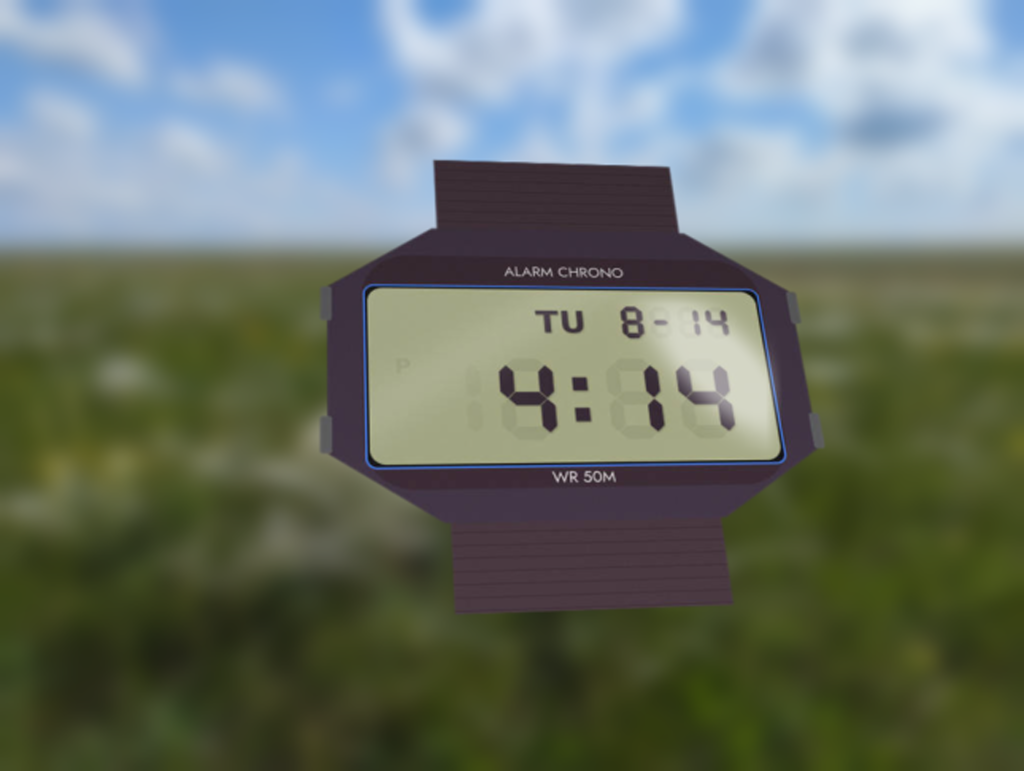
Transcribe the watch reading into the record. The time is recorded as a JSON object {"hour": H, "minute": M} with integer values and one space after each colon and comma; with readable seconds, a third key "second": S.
{"hour": 4, "minute": 14}
